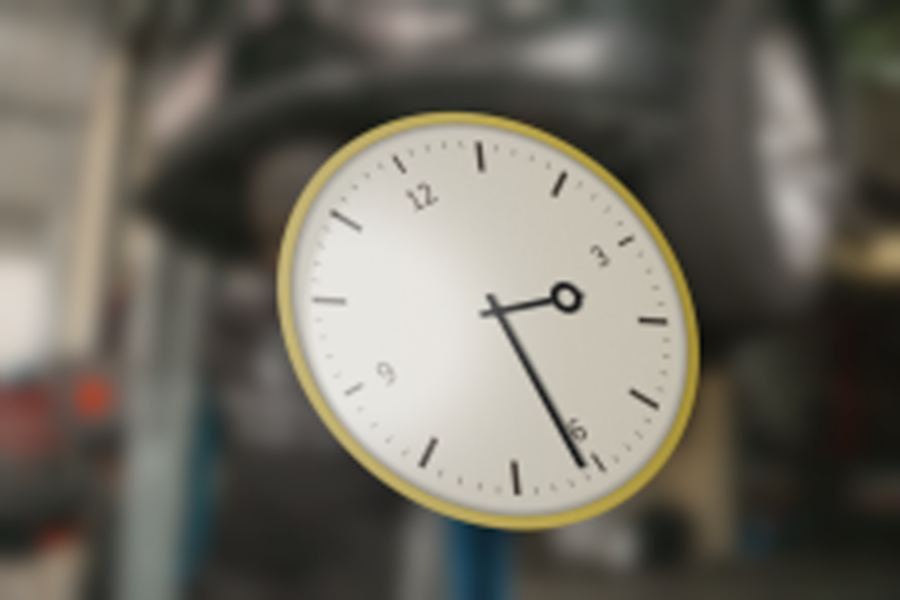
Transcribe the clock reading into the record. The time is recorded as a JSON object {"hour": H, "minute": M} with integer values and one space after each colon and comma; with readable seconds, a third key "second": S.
{"hour": 3, "minute": 31}
